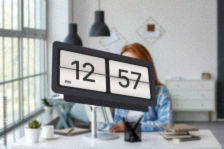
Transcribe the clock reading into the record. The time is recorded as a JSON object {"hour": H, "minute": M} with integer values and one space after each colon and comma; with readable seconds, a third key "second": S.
{"hour": 12, "minute": 57}
